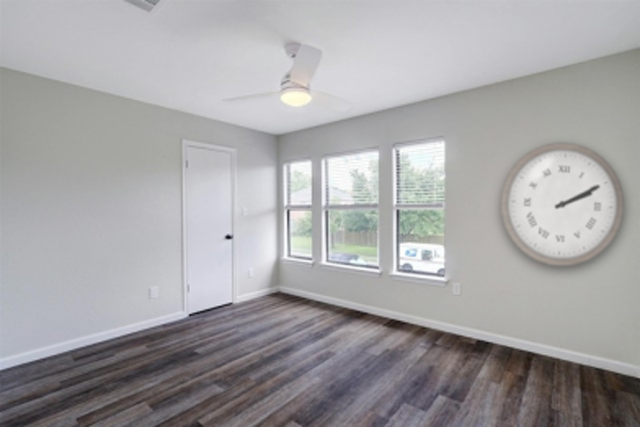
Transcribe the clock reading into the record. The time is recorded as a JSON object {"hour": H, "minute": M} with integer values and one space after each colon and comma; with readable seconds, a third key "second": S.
{"hour": 2, "minute": 10}
